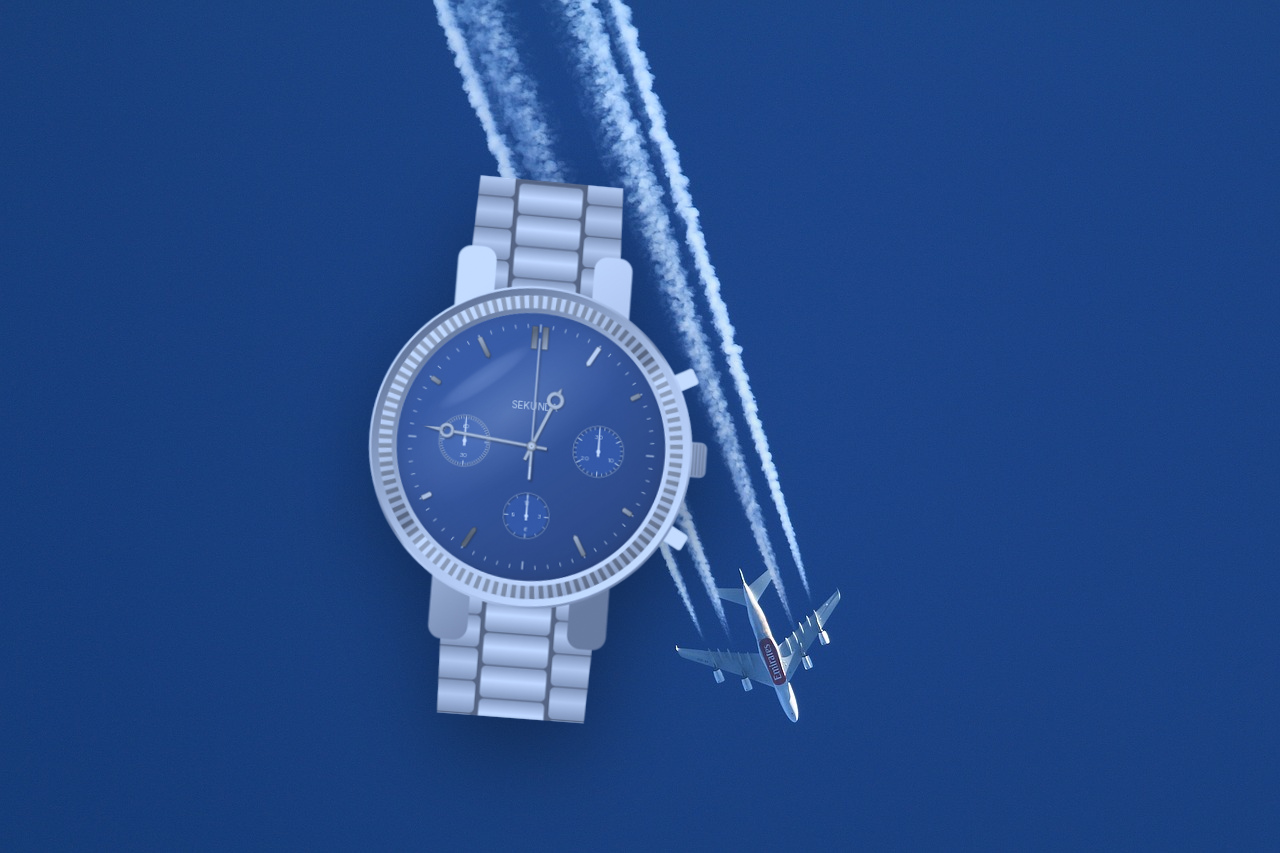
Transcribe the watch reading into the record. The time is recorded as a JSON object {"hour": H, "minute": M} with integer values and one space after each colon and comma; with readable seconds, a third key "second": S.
{"hour": 12, "minute": 46}
